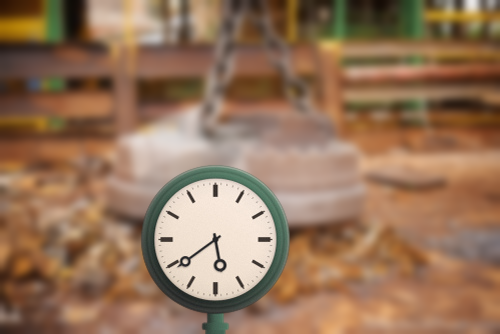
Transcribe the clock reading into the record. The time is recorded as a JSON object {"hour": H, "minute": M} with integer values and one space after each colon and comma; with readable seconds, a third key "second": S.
{"hour": 5, "minute": 39}
